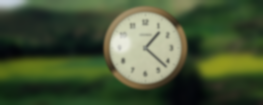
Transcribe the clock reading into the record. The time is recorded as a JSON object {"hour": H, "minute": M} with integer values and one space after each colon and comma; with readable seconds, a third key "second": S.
{"hour": 1, "minute": 22}
